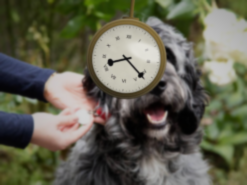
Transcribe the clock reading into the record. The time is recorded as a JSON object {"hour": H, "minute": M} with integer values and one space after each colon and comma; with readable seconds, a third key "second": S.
{"hour": 8, "minute": 22}
